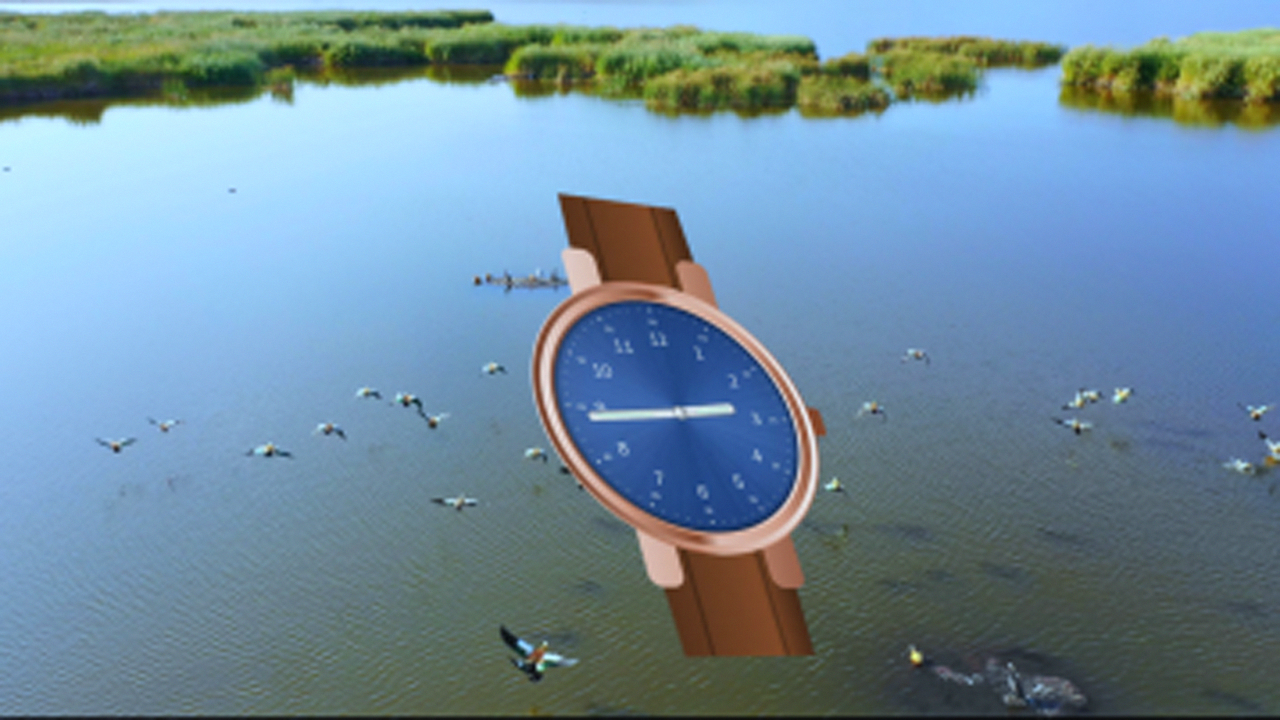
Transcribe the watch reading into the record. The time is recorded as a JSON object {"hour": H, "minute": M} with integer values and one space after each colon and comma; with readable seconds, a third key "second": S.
{"hour": 2, "minute": 44}
